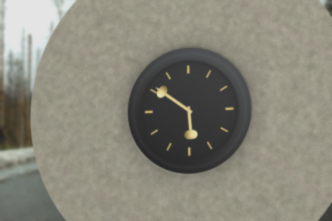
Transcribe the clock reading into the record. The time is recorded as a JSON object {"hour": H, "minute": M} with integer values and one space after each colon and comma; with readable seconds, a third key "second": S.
{"hour": 5, "minute": 51}
